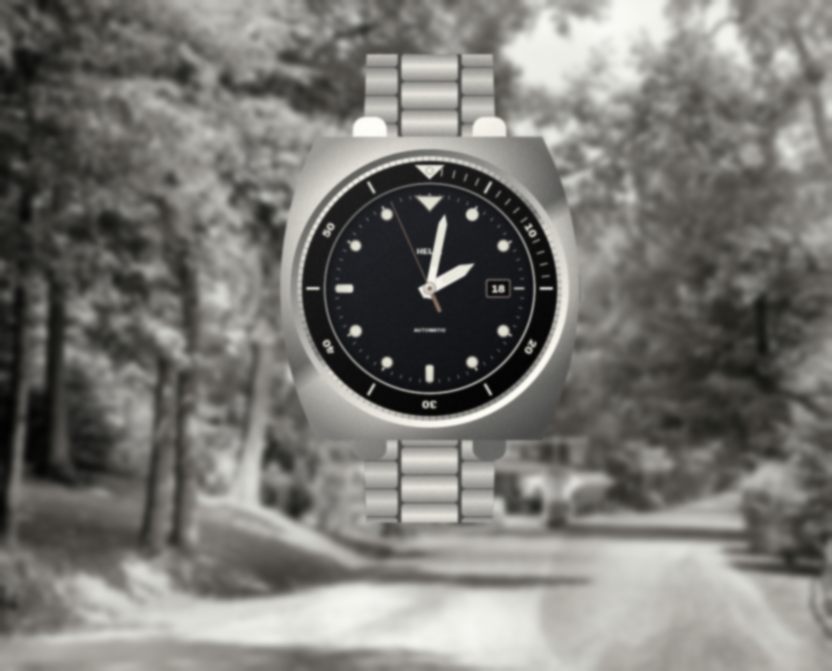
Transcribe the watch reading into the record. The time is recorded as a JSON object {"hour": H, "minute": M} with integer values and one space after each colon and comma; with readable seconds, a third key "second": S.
{"hour": 2, "minute": 1, "second": 56}
